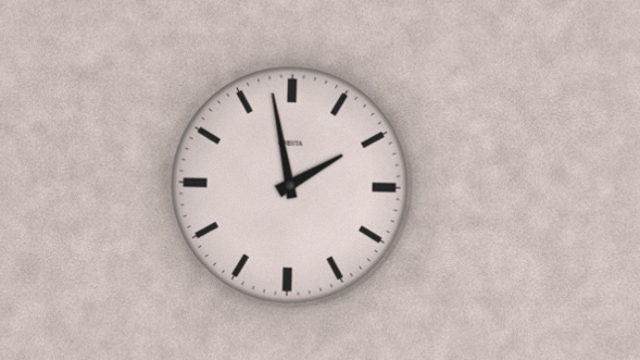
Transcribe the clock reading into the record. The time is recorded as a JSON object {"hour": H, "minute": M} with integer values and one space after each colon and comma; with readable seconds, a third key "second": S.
{"hour": 1, "minute": 58}
